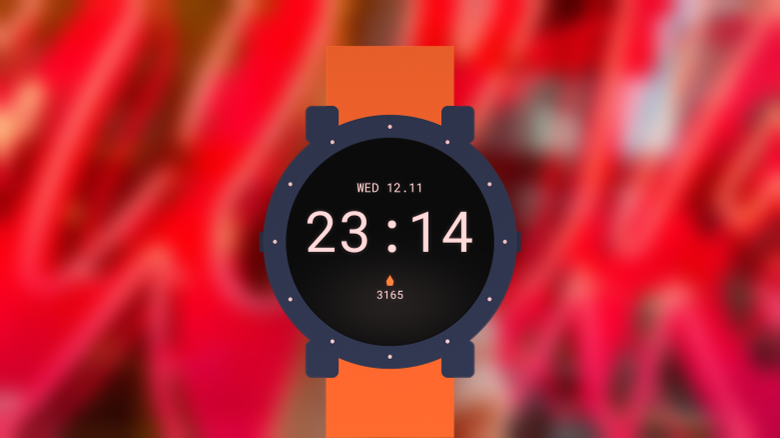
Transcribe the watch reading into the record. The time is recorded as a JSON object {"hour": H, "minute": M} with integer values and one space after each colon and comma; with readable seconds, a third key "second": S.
{"hour": 23, "minute": 14}
